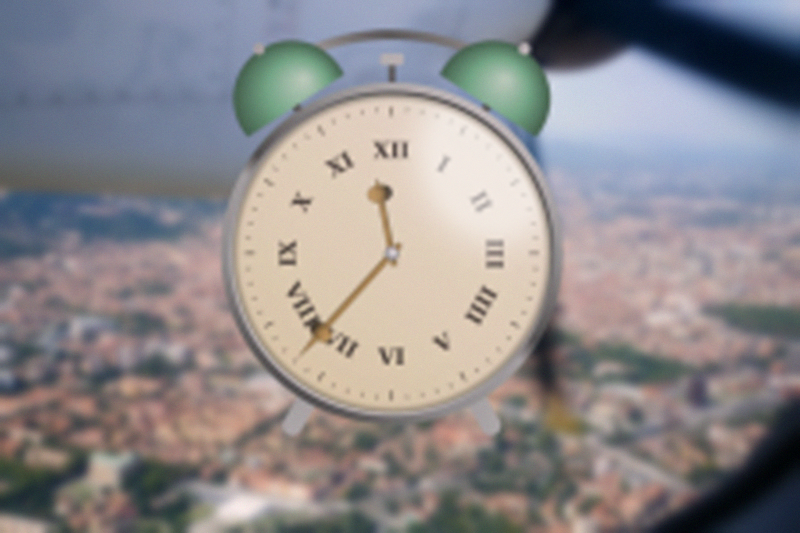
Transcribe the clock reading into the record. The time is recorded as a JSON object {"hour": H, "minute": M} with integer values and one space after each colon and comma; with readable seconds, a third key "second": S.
{"hour": 11, "minute": 37}
